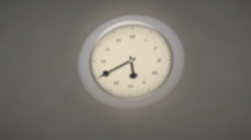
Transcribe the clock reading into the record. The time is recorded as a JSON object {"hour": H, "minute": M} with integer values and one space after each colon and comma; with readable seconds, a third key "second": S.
{"hour": 5, "minute": 40}
